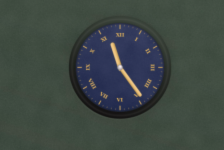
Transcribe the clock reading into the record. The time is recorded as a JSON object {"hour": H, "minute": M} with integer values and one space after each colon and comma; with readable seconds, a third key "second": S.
{"hour": 11, "minute": 24}
